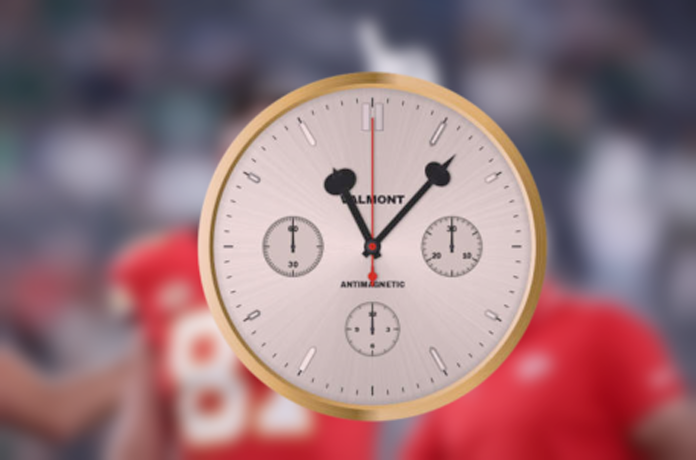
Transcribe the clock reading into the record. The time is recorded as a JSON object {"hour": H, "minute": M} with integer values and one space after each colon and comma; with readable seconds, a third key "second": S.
{"hour": 11, "minute": 7}
